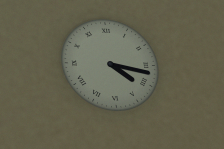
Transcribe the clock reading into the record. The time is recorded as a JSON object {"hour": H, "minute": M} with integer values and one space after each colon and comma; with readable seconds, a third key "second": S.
{"hour": 4, "minute": 17}
